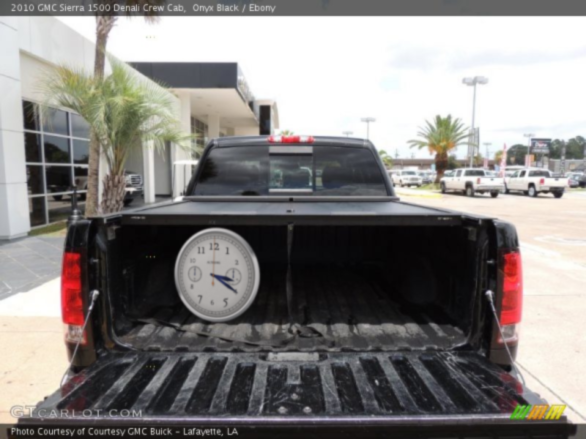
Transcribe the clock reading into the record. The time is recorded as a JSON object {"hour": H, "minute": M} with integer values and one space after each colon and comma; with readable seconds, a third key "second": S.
{"hour": 3, "minute": 20}
